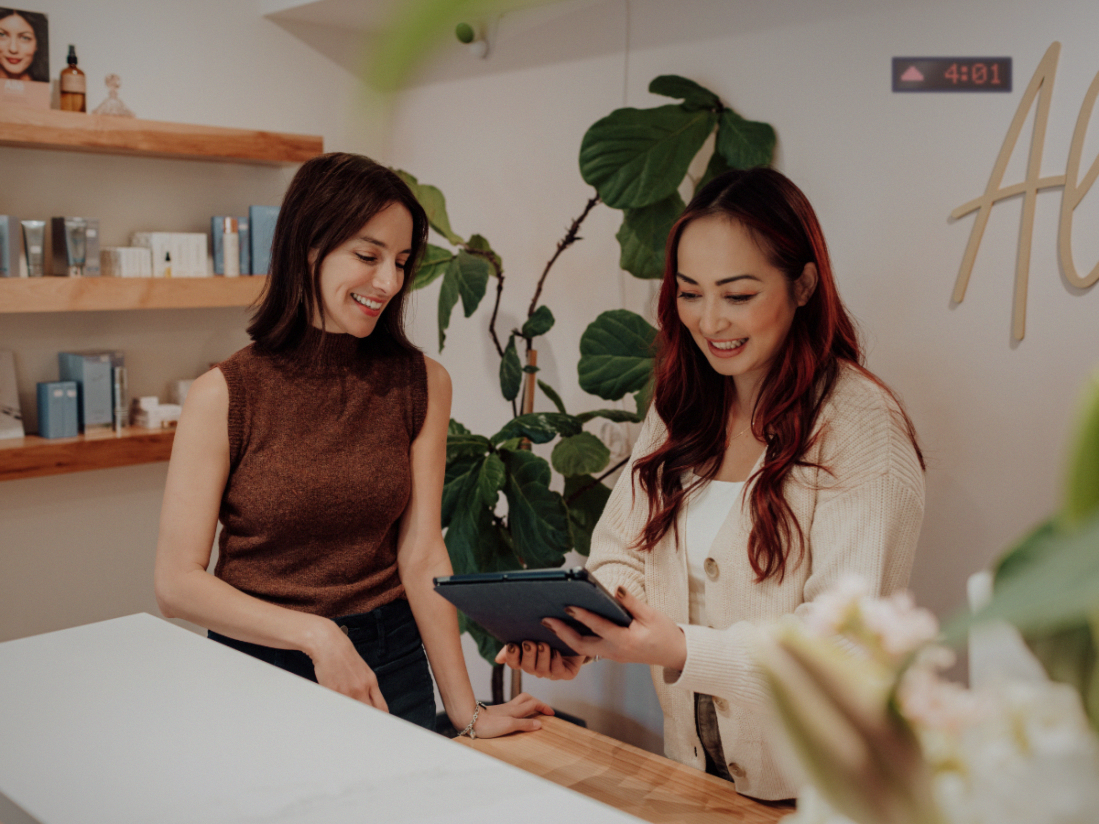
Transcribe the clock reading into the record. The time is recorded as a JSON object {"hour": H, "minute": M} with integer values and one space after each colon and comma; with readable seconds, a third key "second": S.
{"hour": 4, "minute": 1}
